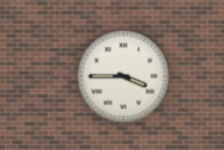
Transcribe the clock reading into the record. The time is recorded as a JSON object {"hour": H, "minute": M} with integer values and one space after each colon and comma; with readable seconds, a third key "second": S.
{"hour": 3, "minute": 45}
